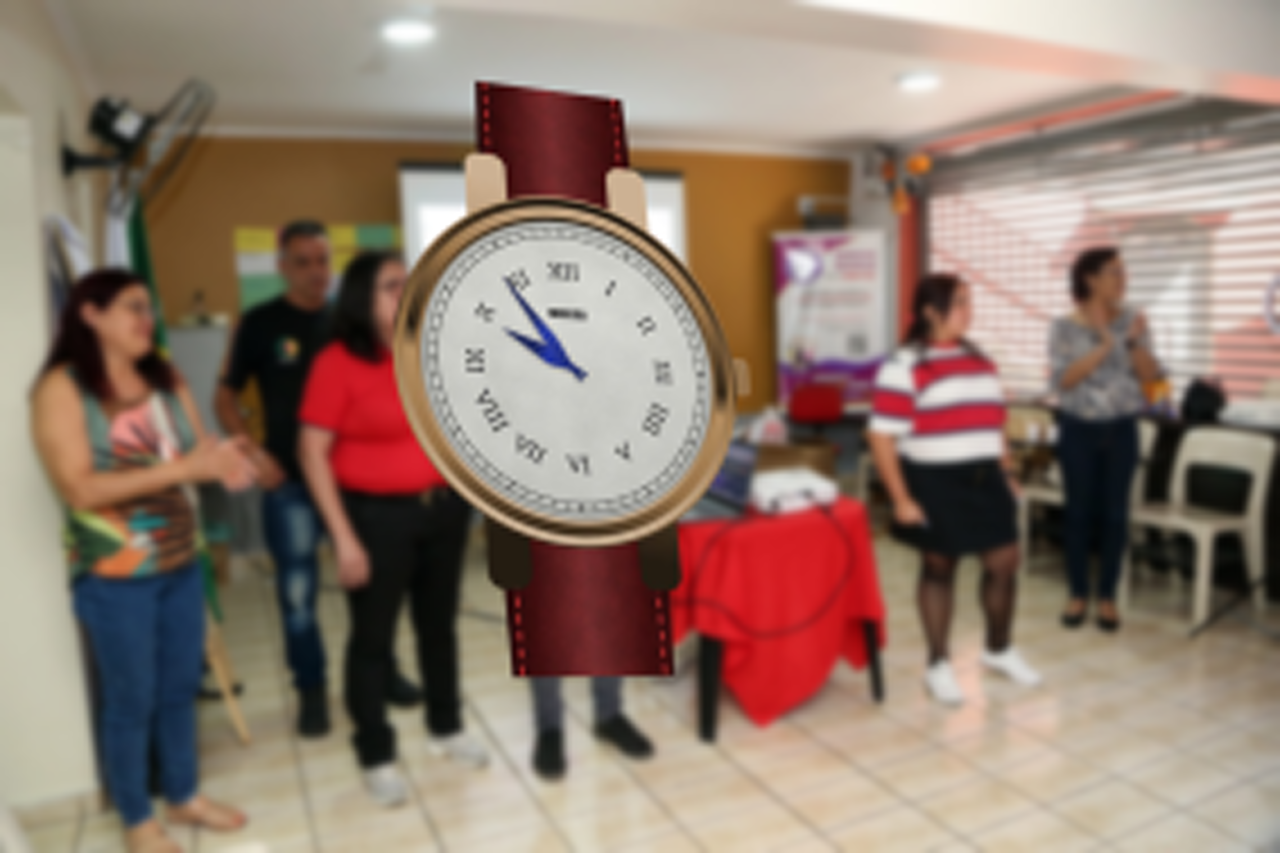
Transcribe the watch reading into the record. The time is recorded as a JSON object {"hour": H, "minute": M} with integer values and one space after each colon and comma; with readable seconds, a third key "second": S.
{"hour": 9, "minute": 54}
